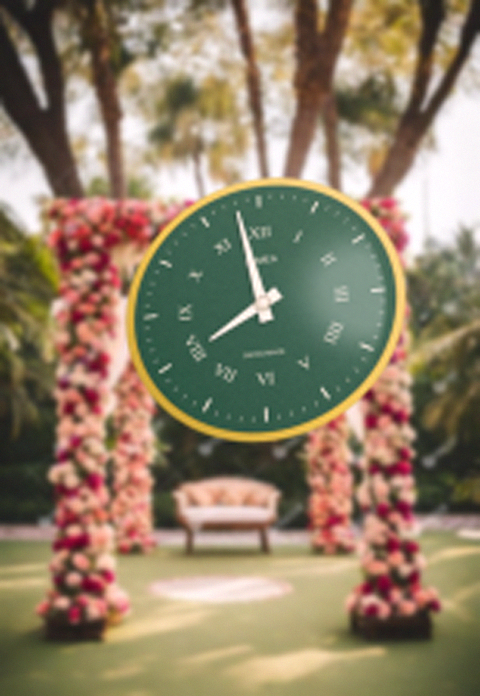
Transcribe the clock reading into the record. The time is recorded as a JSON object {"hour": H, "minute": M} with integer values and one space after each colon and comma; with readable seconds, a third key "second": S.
{"hour": 7, "minute": 58}
